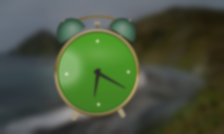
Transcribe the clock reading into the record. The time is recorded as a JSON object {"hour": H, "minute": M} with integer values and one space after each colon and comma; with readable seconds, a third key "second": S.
{"hour": 6, "minute": 20}
